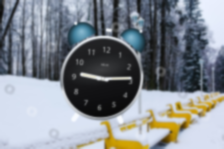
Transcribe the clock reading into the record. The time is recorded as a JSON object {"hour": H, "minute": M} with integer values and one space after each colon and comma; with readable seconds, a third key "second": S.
{"hour": 9, "minute": 14}
